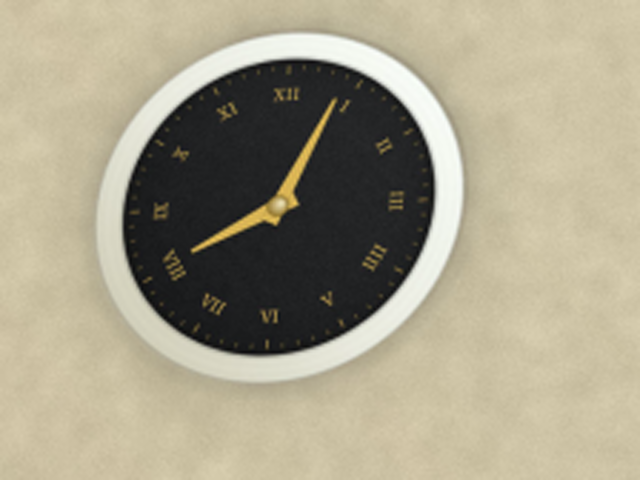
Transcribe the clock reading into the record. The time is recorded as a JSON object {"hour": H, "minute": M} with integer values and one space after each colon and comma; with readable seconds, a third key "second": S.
{"hour": 8, "minute": 4}
